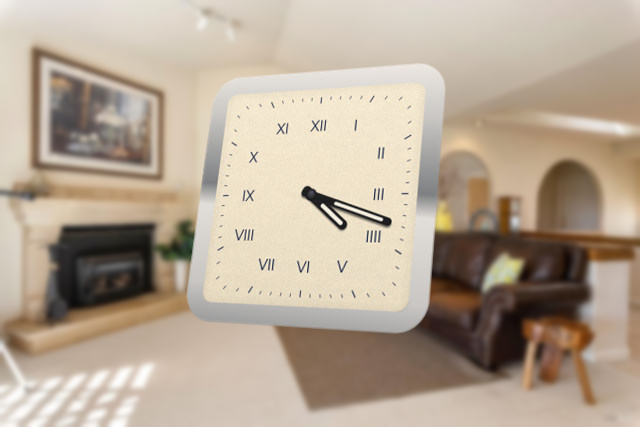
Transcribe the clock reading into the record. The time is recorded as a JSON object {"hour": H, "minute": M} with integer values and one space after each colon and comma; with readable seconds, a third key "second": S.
{"hour": 4, "minute": 18}
